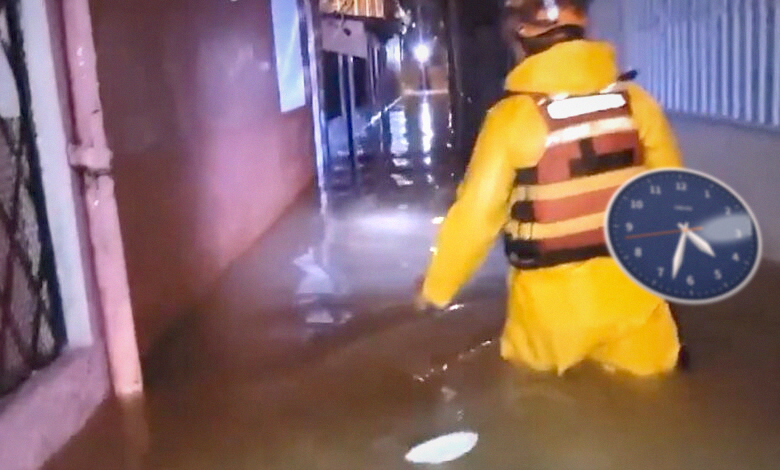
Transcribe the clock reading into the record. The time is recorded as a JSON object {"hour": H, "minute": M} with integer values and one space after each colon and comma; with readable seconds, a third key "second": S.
{"hour": 4, "minute": 32, "second": 43}
